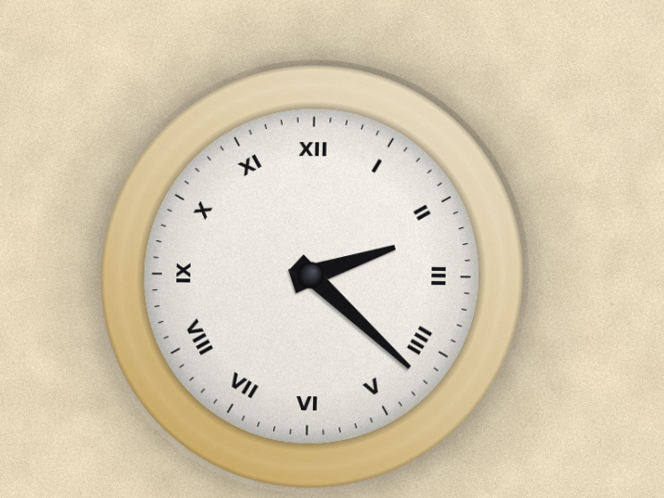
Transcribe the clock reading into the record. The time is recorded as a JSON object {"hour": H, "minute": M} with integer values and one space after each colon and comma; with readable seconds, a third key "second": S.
{"hour": 2, "minute": 22}
